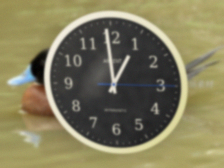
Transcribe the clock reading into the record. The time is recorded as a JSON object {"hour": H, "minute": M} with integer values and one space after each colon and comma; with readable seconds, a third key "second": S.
{"hour": 12, "minute": 59, "second": 15}
